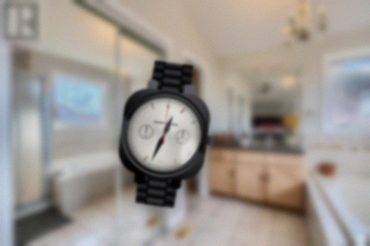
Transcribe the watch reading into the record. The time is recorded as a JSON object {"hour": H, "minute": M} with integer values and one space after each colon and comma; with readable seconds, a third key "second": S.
{"hour": 12, "minute": 33}
